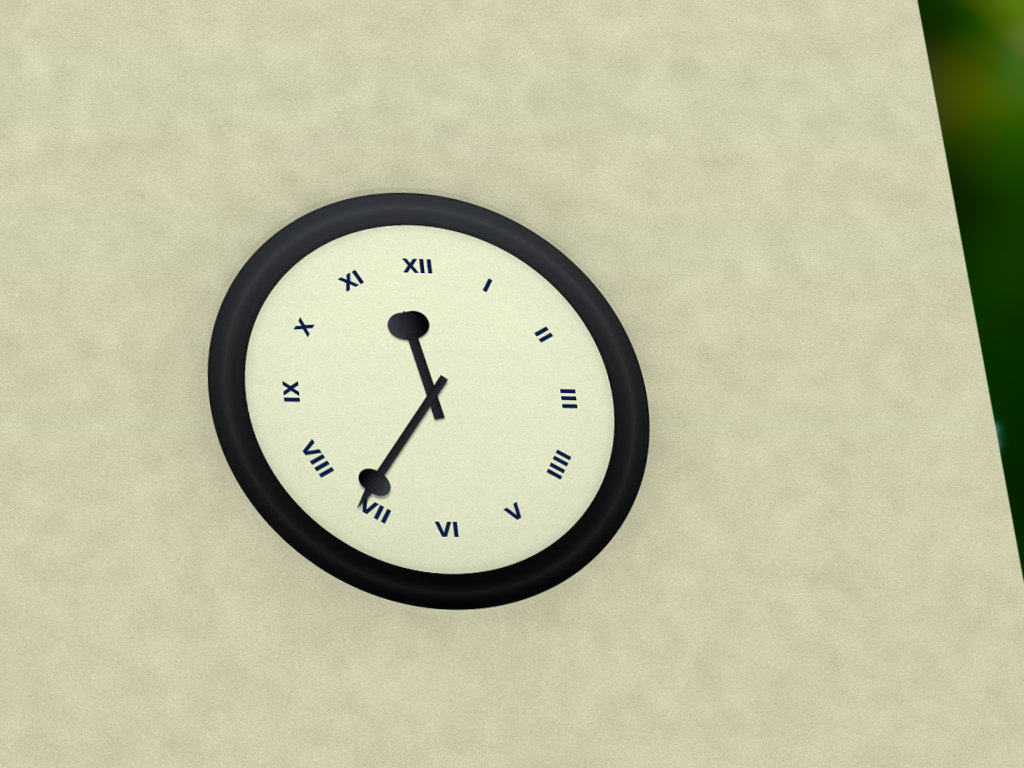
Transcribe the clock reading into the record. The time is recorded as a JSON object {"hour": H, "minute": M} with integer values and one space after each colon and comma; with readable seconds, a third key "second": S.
{"hour": 11, "minute": 36}
